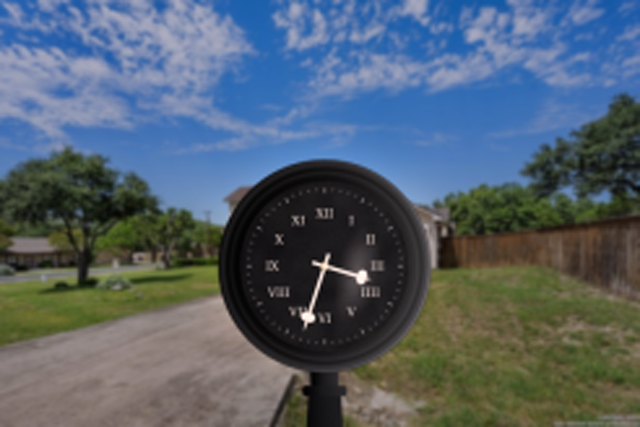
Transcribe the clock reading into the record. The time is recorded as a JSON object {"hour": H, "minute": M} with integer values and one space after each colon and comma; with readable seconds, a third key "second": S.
{"hour": 3, "minute": 33}
